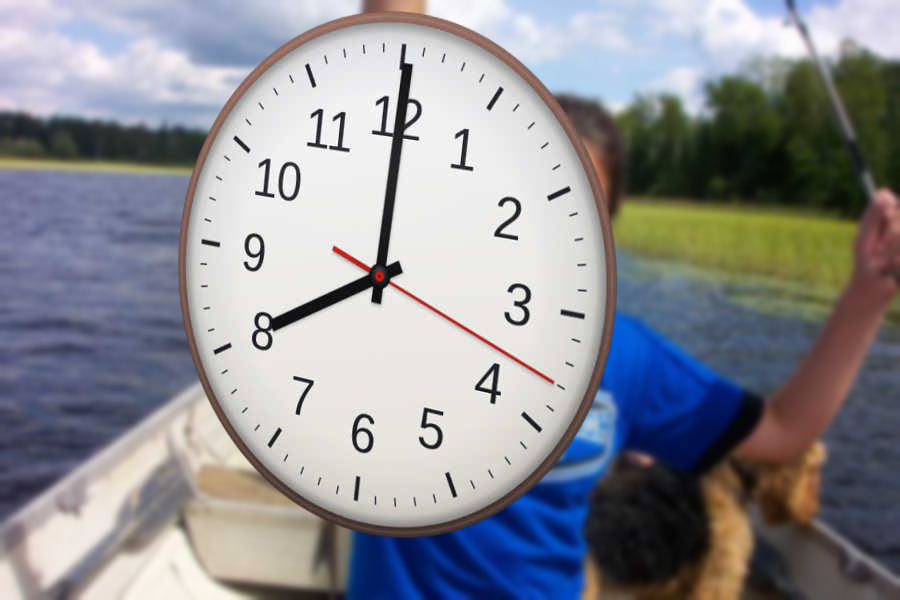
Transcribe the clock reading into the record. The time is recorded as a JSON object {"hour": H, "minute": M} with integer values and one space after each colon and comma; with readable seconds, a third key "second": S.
{"hour": 8, "minute": 0, "second": 18}
